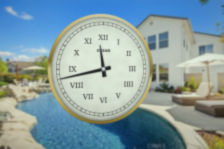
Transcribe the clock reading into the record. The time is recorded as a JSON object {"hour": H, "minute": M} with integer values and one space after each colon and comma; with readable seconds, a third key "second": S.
{"hour": 11, "minute": 43}
